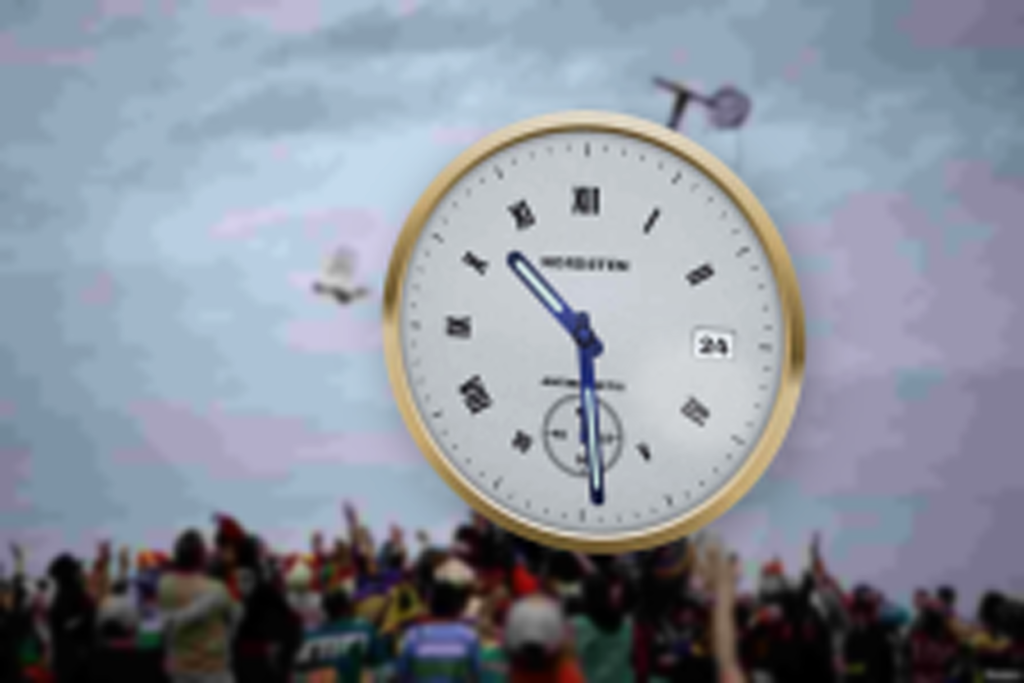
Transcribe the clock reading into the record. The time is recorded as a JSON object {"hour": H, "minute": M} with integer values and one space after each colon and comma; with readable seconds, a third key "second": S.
{"hour": 10, "minute": 29}
